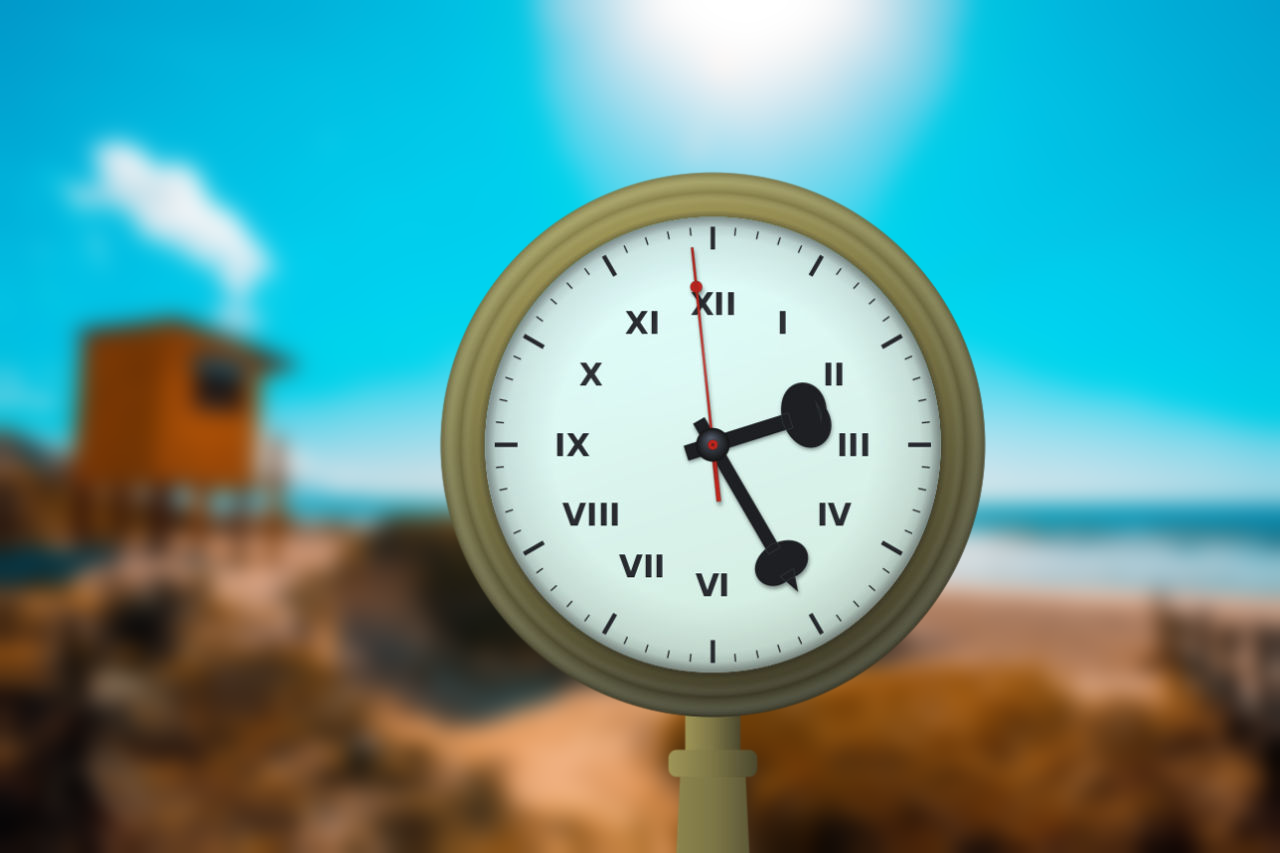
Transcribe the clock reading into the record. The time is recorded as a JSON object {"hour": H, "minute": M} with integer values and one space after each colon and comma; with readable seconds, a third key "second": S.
{"hour": 2, "minute": 24, "second": 59}
